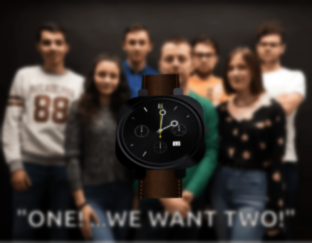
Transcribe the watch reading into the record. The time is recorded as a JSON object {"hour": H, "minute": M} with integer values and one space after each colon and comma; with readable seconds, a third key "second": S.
{"hour": 2, "minute": 1}
